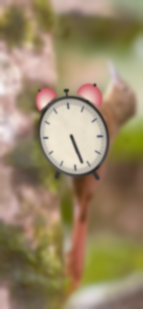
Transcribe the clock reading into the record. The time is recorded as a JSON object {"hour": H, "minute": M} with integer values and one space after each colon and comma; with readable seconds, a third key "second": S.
{"hour": 5, "minute": 27}
